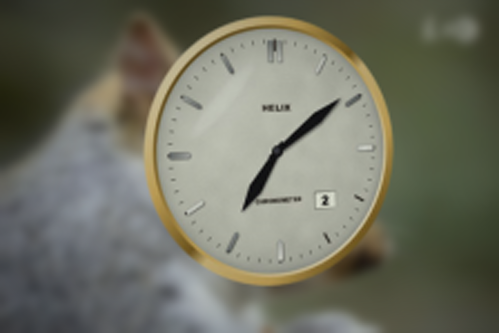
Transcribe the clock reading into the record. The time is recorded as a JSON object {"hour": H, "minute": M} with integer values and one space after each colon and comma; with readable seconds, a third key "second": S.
{"hour": 7, "minute": 9}
